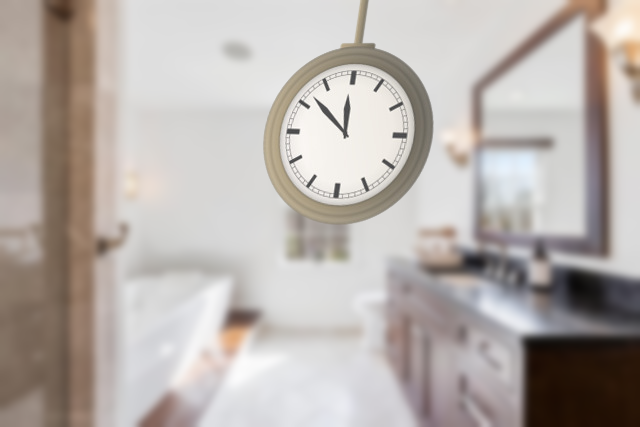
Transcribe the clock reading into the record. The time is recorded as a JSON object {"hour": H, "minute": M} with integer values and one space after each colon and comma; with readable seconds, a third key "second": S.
{"hour": 11, "minute": 52}
